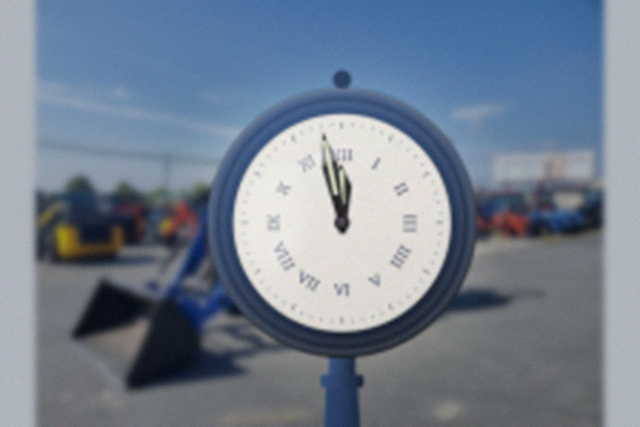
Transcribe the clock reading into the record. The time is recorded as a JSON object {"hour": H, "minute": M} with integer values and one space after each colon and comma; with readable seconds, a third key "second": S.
{"hour": 11, "minute": 58}
